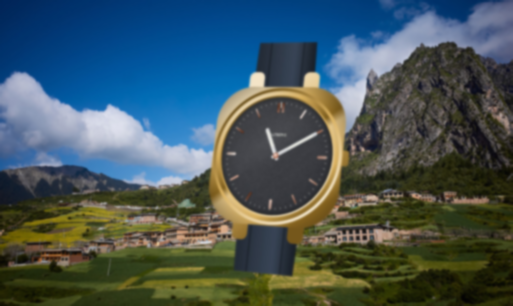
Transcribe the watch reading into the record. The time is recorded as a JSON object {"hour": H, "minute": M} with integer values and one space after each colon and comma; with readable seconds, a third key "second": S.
{"hour": 11, "minute": 10}
